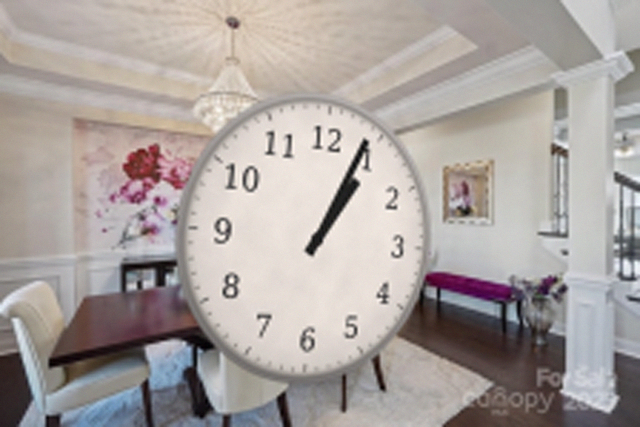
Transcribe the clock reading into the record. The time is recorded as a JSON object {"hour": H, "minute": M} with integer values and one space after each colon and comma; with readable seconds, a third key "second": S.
{"hour": 1, "minute": 4}
